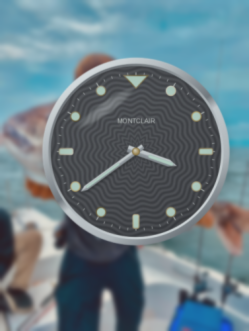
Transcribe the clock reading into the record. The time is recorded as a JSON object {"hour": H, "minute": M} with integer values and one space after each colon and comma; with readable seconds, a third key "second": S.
{"hour": 3, "minute": 39}
